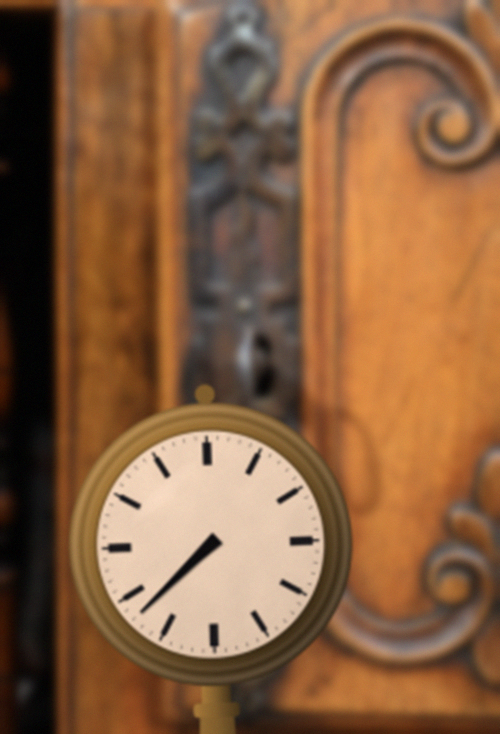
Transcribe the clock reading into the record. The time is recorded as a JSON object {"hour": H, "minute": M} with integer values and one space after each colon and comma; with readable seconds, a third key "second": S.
{"hour": 7, "minute": 38}
